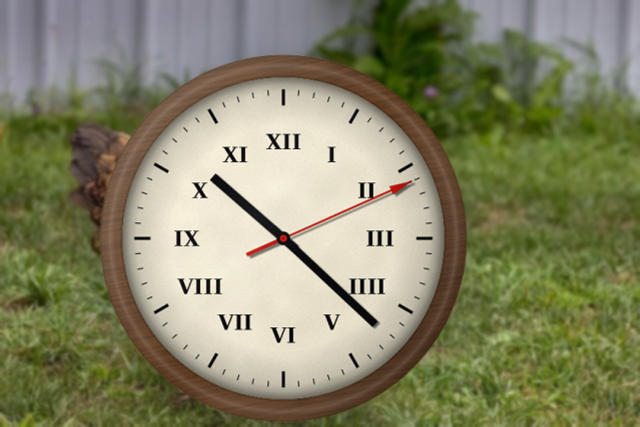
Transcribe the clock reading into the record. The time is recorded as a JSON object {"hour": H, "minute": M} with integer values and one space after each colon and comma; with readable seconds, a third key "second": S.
{"hour": 10, "minute": 22, "second": 11}
